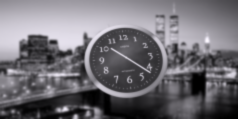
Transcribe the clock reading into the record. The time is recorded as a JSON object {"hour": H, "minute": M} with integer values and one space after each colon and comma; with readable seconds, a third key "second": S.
{"hour": 10, "minute": 22}
